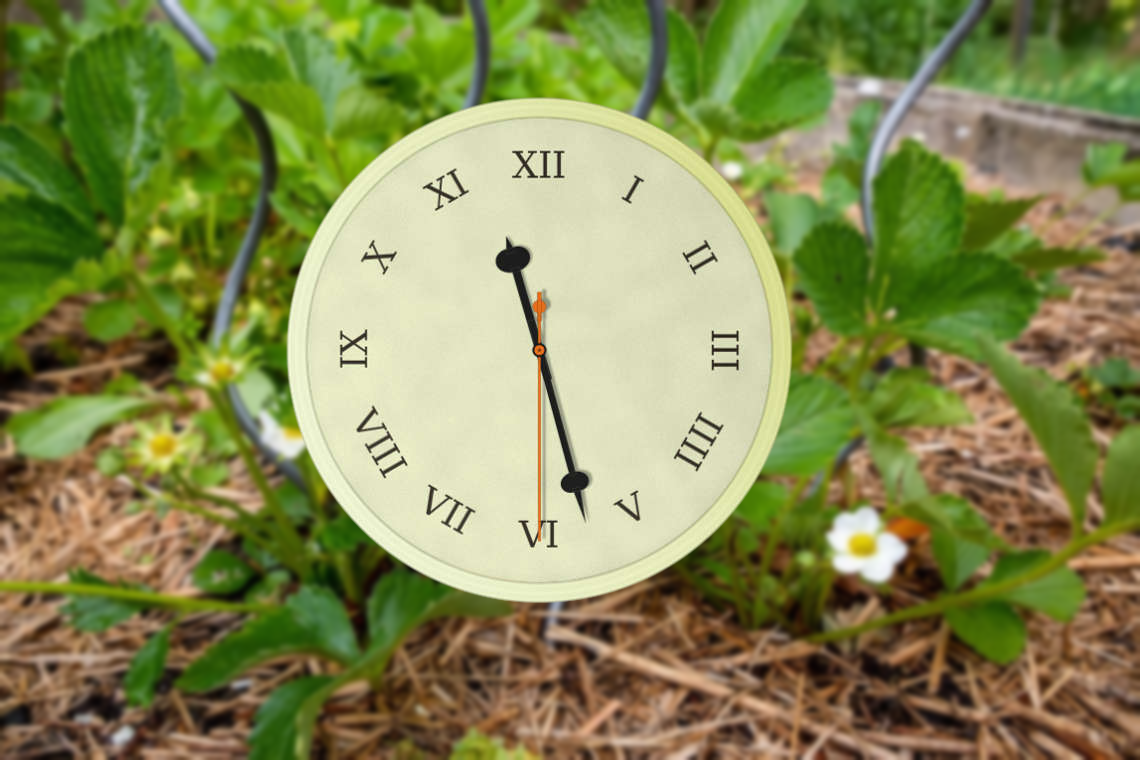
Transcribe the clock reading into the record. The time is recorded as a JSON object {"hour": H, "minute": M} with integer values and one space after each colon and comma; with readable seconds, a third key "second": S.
{"hour": 11, "minute": 27, "second": 30}
